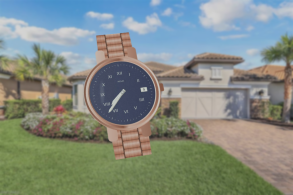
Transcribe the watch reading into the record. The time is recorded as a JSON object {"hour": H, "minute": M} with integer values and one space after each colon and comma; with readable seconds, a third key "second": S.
{"hour": 7, "minute": 37}
